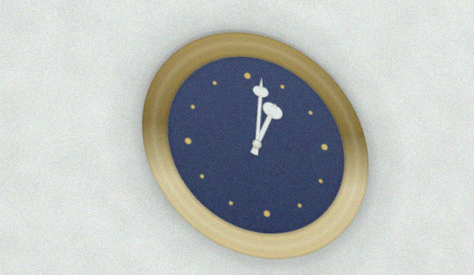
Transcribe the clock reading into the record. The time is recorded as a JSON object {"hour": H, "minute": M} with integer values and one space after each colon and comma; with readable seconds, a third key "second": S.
{"hour": 1, "minute": 2}
